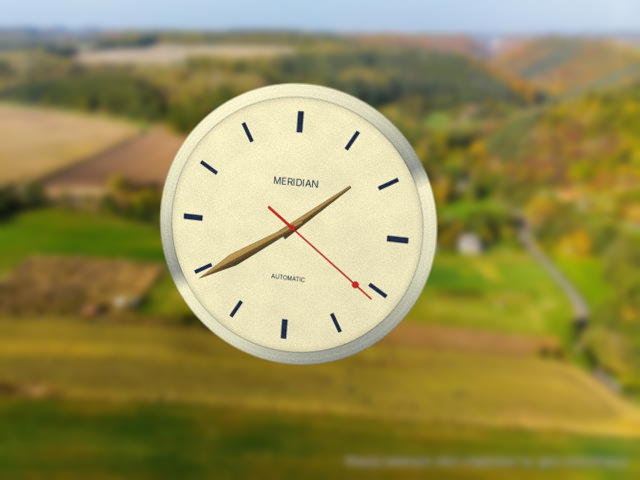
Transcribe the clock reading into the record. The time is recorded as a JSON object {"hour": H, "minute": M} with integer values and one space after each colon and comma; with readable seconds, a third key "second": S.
{"hour": 1, "minute": 39, "second": 21}
